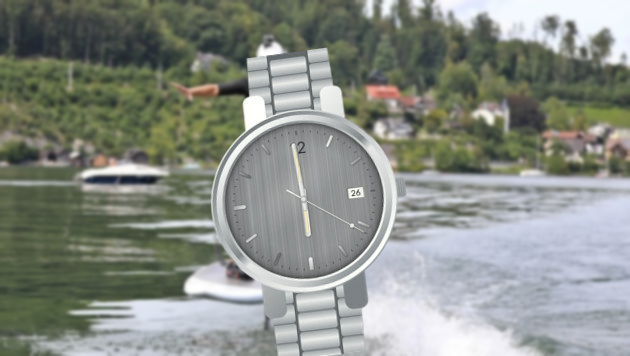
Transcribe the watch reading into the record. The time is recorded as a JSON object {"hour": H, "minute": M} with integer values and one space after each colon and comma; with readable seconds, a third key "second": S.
{"hour": 5, "minute": 59, "second": 21}
